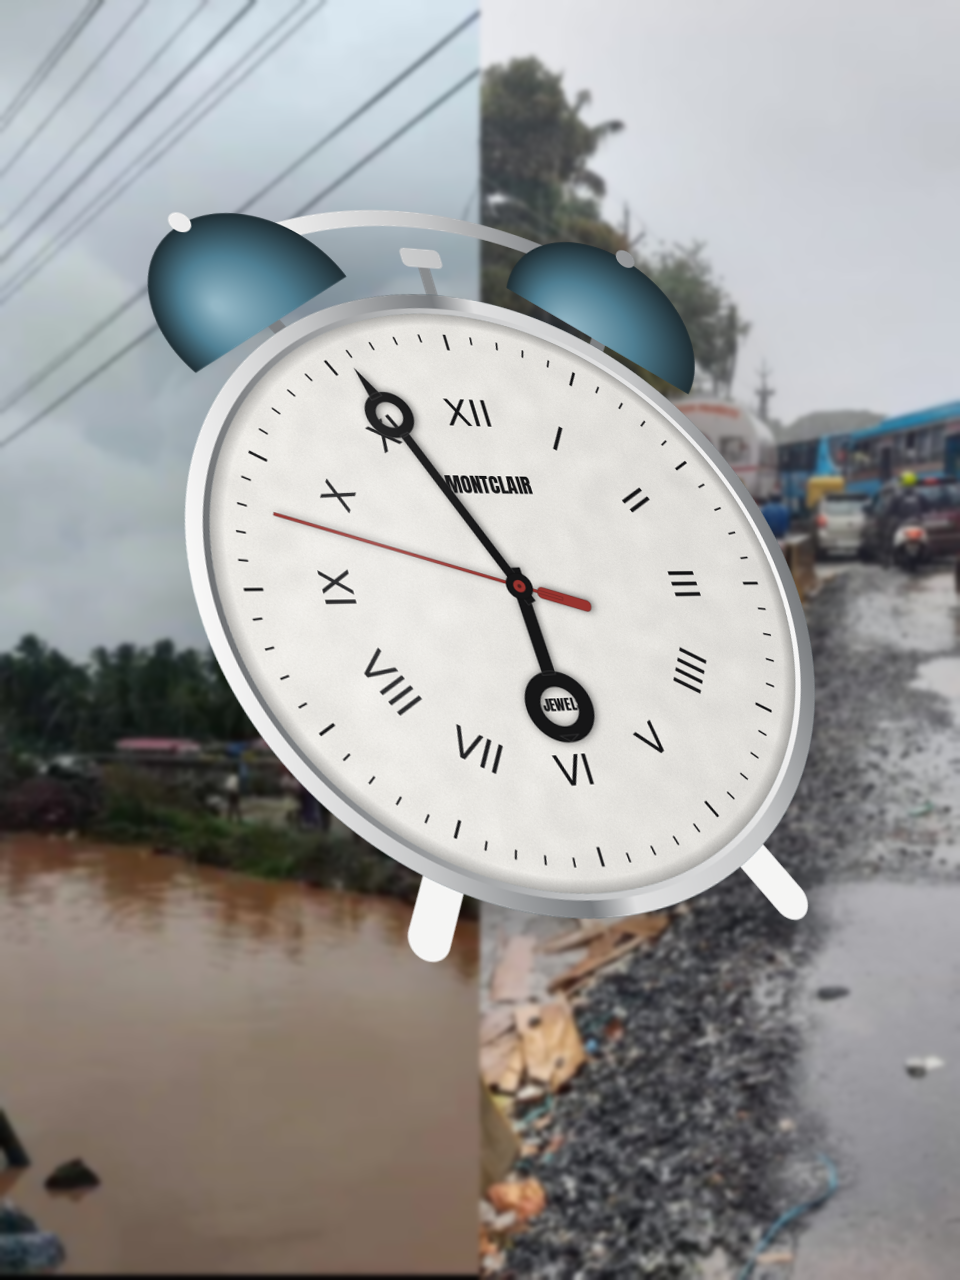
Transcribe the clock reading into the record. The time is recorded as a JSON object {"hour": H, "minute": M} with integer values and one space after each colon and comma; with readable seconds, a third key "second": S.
{"hour": 5, "minute": 55, "second": 48}
